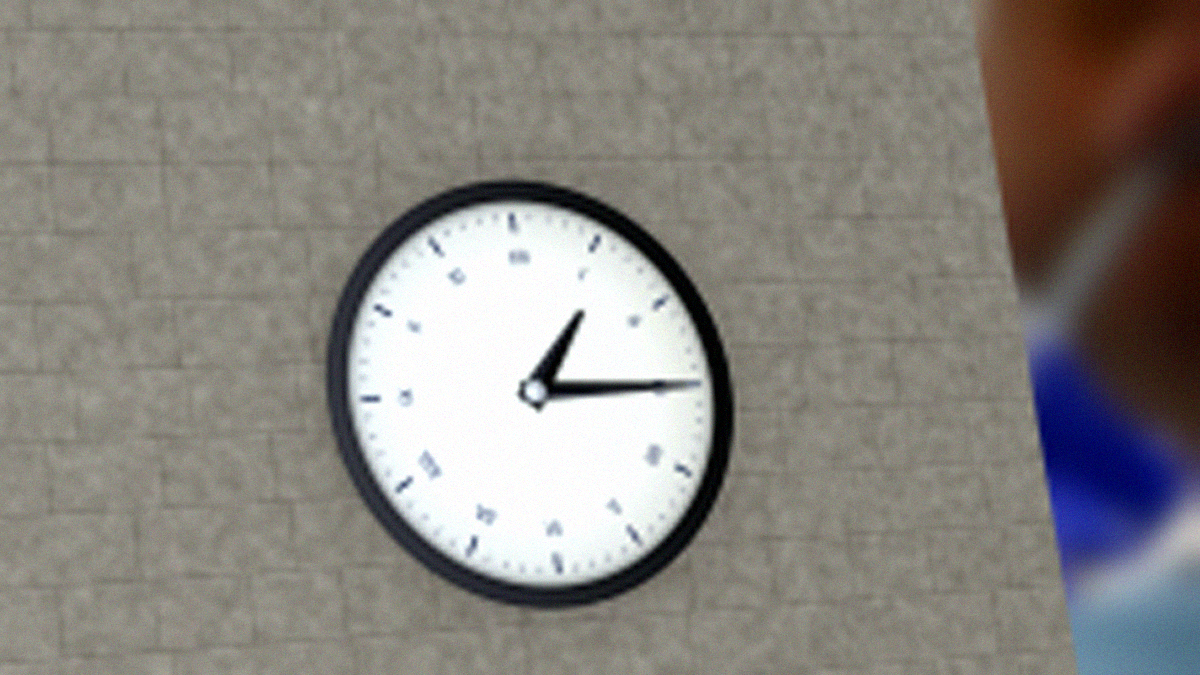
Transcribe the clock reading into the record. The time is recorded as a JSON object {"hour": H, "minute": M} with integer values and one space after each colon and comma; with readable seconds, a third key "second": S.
{"hour": 1, "minute": 15}
